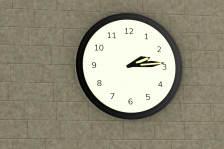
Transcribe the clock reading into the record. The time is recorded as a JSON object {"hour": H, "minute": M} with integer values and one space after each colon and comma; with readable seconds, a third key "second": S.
{"hour": 2, "minute": 14}
